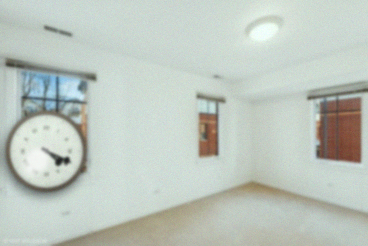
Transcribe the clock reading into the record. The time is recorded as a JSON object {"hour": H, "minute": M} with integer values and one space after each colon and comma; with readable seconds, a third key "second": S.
{"hour": 4, "minute": 19}
